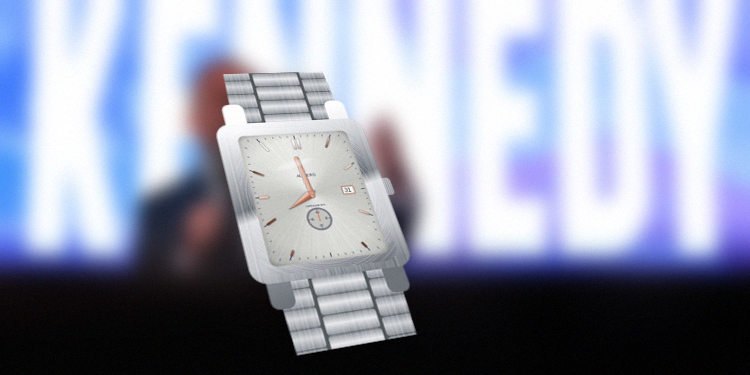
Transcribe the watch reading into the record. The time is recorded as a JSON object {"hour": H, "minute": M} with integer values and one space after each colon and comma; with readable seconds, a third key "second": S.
{"hour": 7, "minute": 59}
